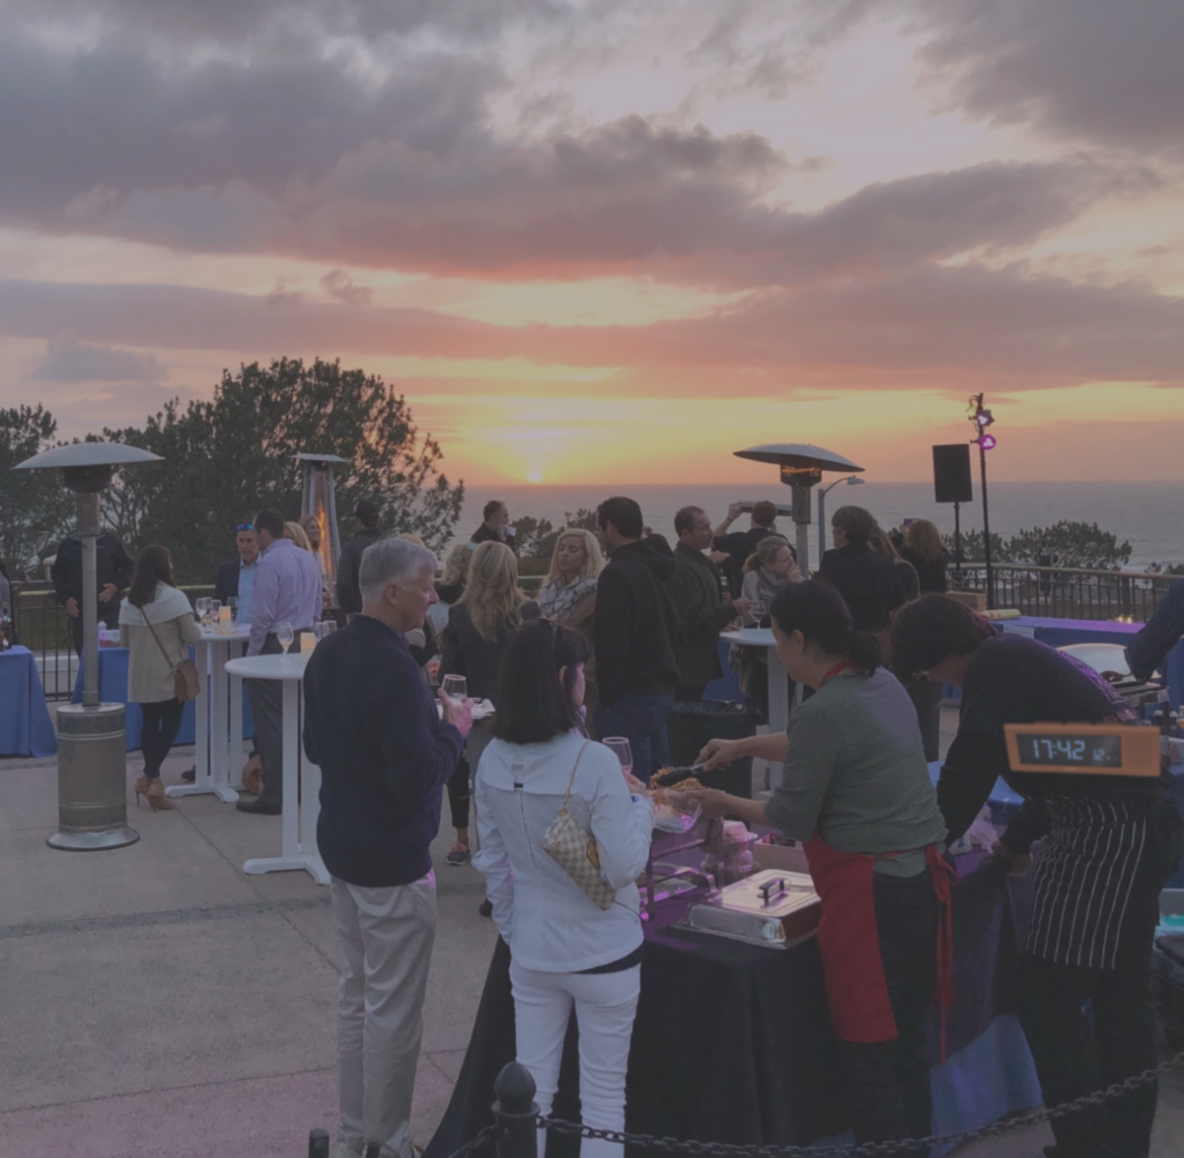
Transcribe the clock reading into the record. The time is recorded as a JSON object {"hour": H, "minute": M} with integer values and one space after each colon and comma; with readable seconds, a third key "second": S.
{"hour": 17, "minute": 42}
